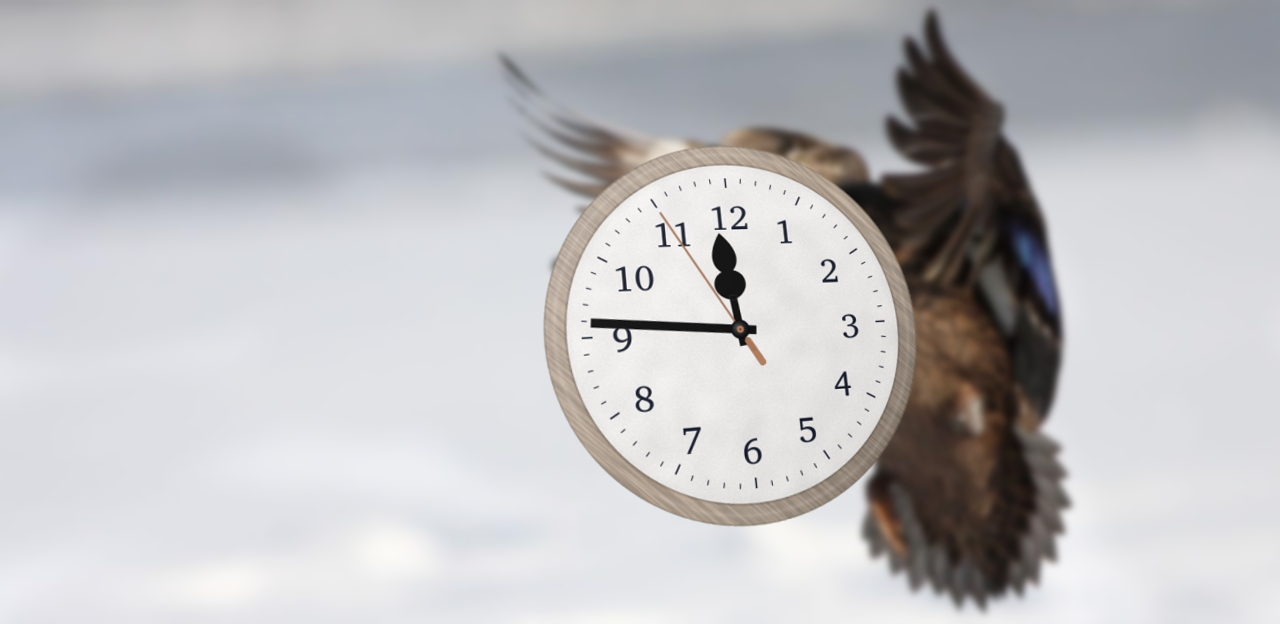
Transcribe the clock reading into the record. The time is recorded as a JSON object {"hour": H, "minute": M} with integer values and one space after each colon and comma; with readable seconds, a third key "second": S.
{"hour": 11, "minute": 45, "second": 55}
